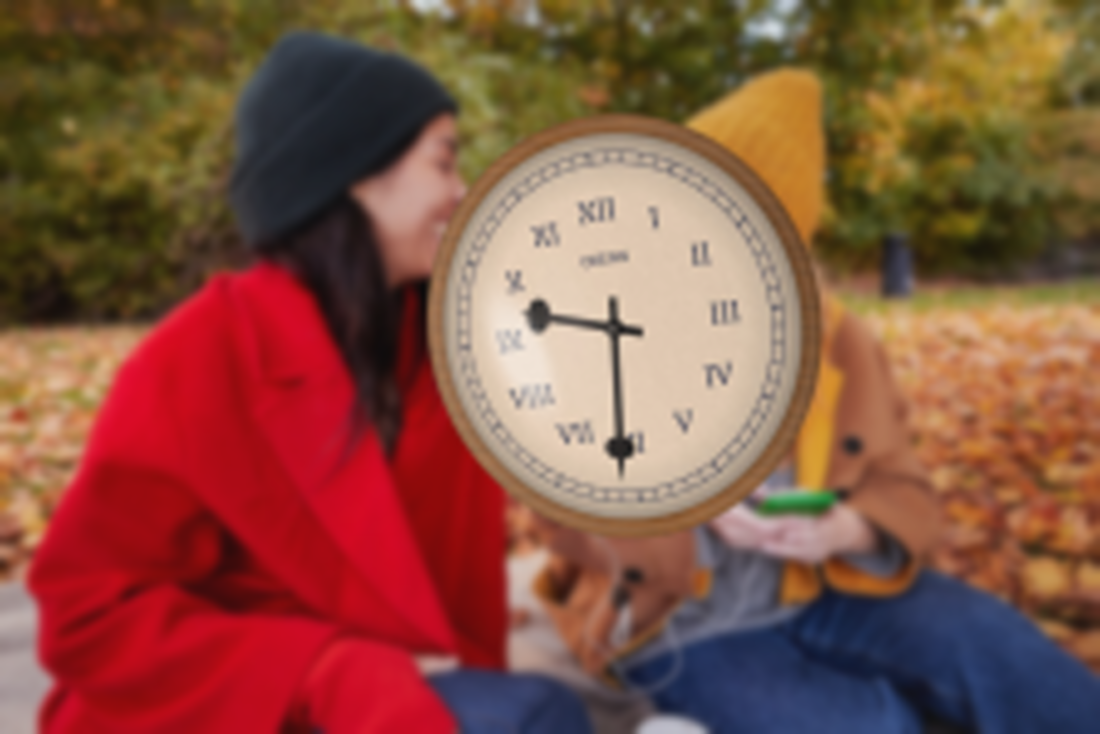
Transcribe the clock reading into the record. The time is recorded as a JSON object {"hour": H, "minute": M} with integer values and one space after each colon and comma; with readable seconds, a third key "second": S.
{"hour": 9, "minute": 31}
